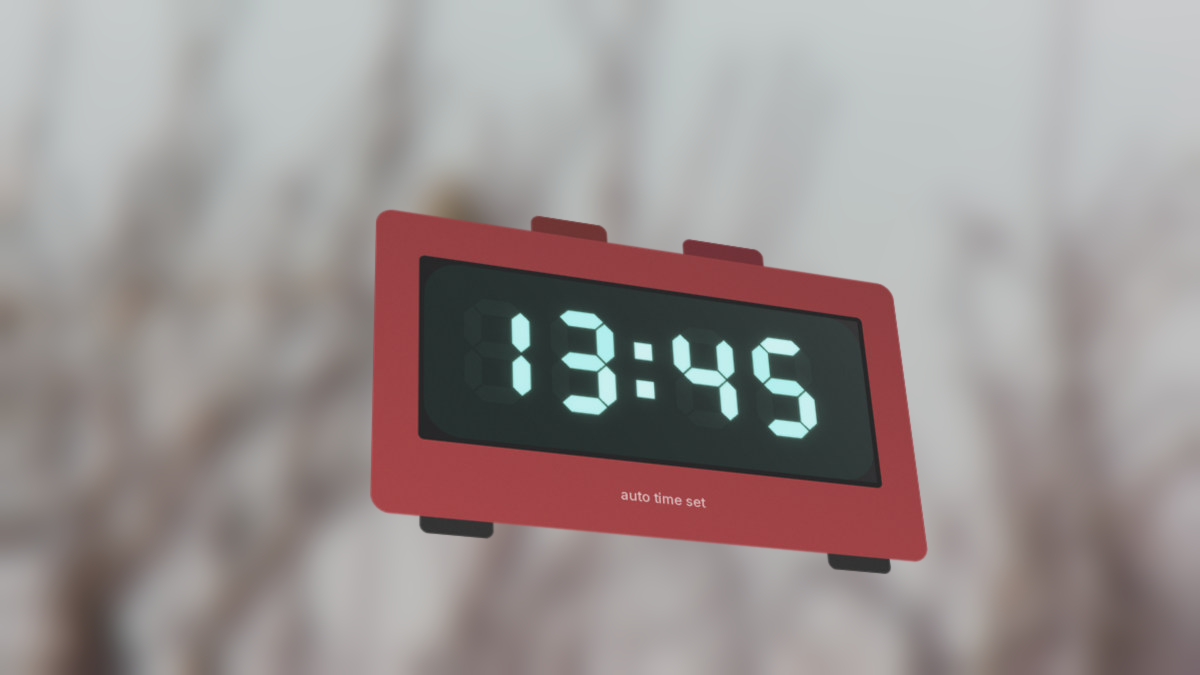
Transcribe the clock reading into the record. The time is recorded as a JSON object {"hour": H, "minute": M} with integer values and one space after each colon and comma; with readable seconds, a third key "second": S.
{"hour": 13, "minute": 45}
